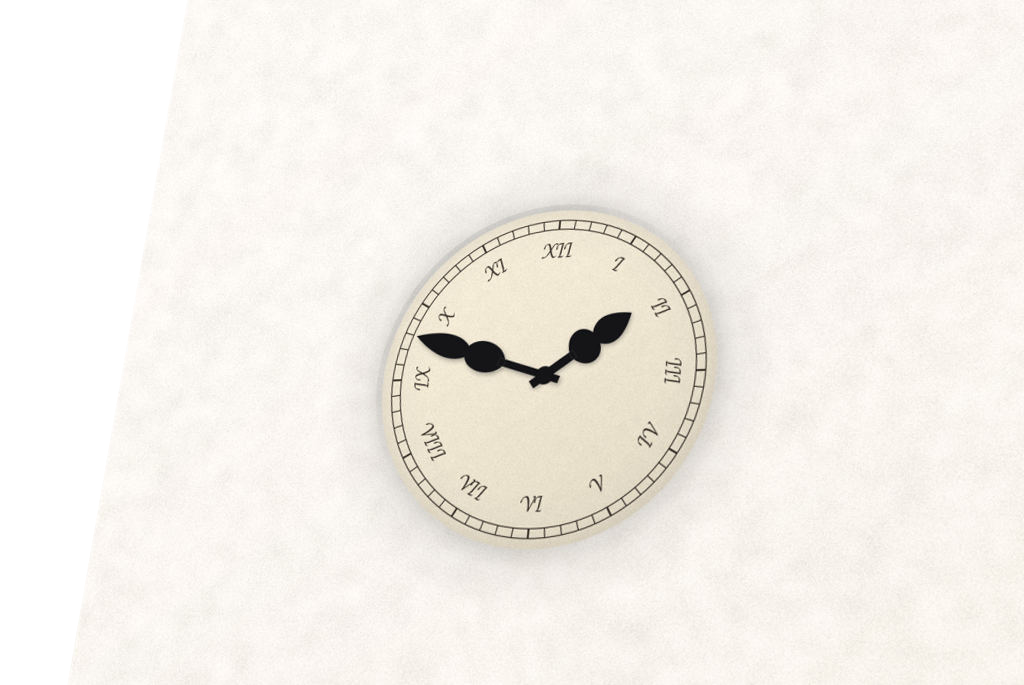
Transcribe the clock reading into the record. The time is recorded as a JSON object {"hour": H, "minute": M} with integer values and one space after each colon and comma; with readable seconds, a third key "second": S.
{"hour": 1, "minute": 48}
